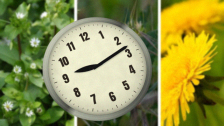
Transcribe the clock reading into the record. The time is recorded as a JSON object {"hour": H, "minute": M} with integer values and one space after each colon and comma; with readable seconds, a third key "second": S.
{"hour": 9, "minute": 13}
